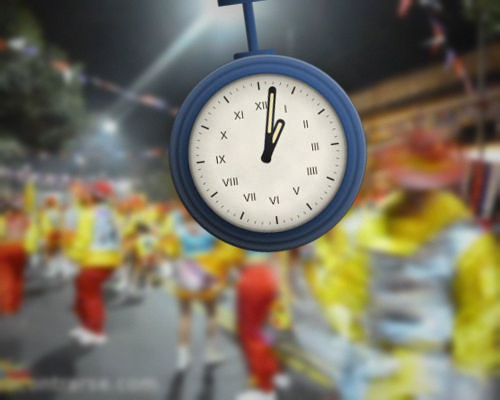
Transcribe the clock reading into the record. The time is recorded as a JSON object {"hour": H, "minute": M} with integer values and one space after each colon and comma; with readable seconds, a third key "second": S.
{"hour": 1, "minute": 2}
